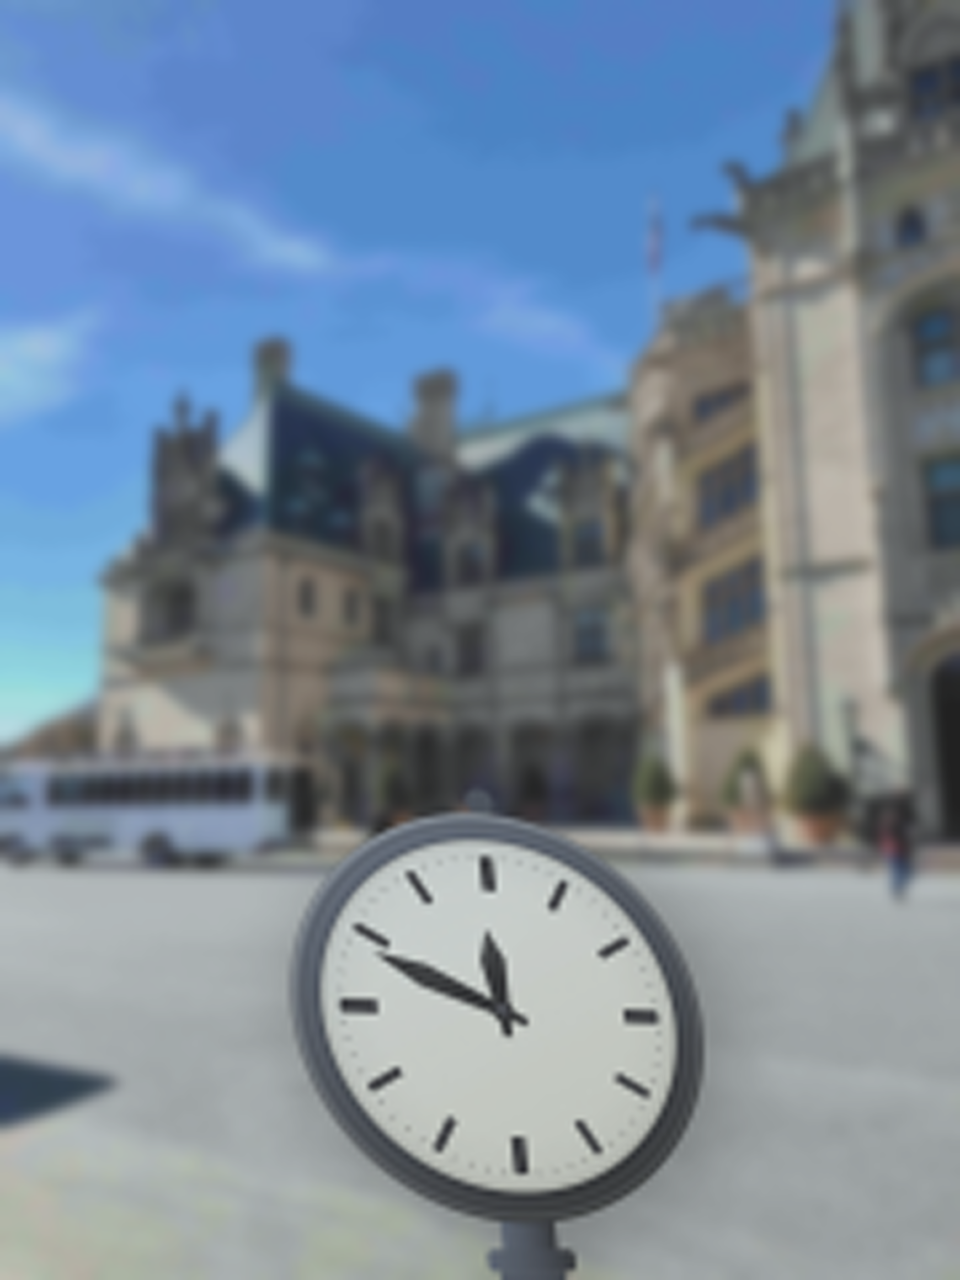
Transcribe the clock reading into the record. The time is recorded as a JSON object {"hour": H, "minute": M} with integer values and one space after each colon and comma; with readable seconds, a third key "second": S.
{"hour": 11, "minute": 49}
